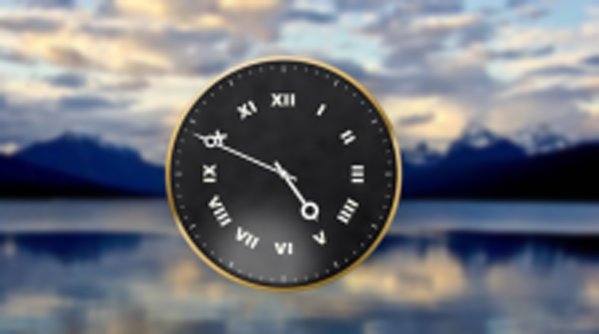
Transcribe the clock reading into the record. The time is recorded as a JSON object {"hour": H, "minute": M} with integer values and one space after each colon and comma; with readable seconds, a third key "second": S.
{"hour": 4, "minute": 49}
